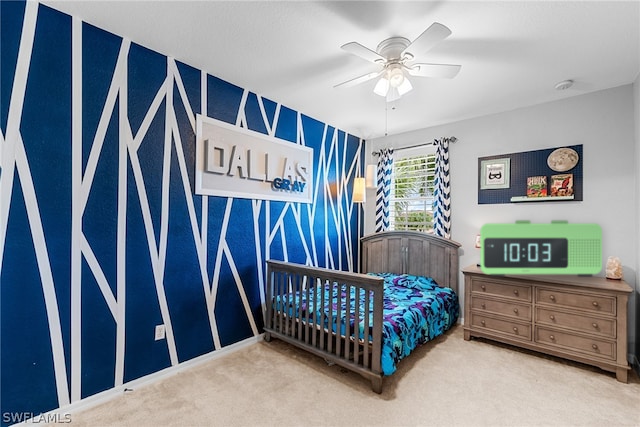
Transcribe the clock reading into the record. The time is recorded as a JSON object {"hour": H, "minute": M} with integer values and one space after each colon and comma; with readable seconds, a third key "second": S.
{"hour": 10, "minute": 3}
